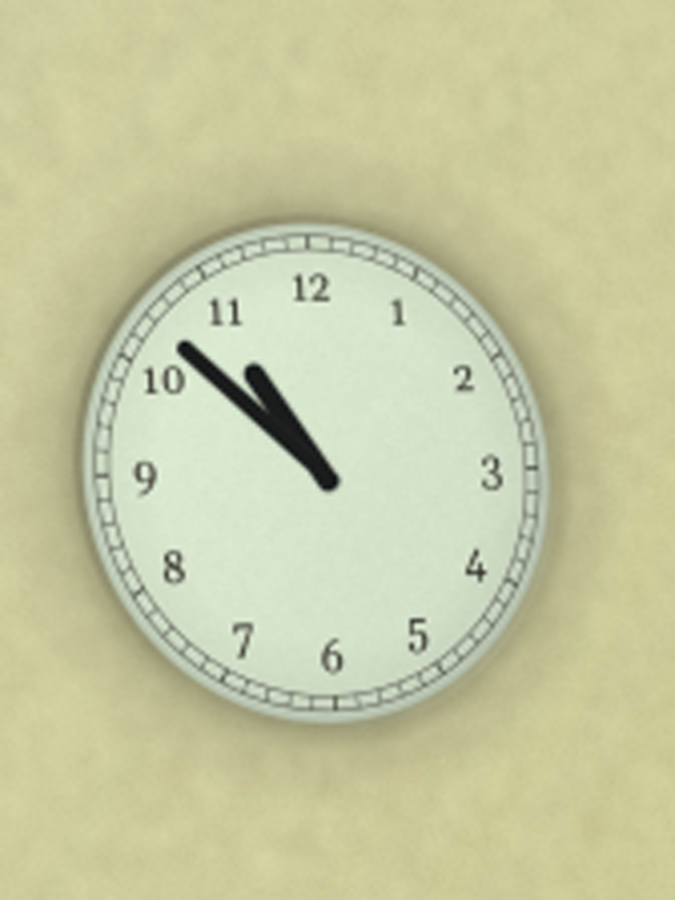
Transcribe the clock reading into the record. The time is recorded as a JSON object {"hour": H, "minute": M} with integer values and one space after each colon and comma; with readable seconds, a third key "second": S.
{"hour": 10, "minute": 52}
